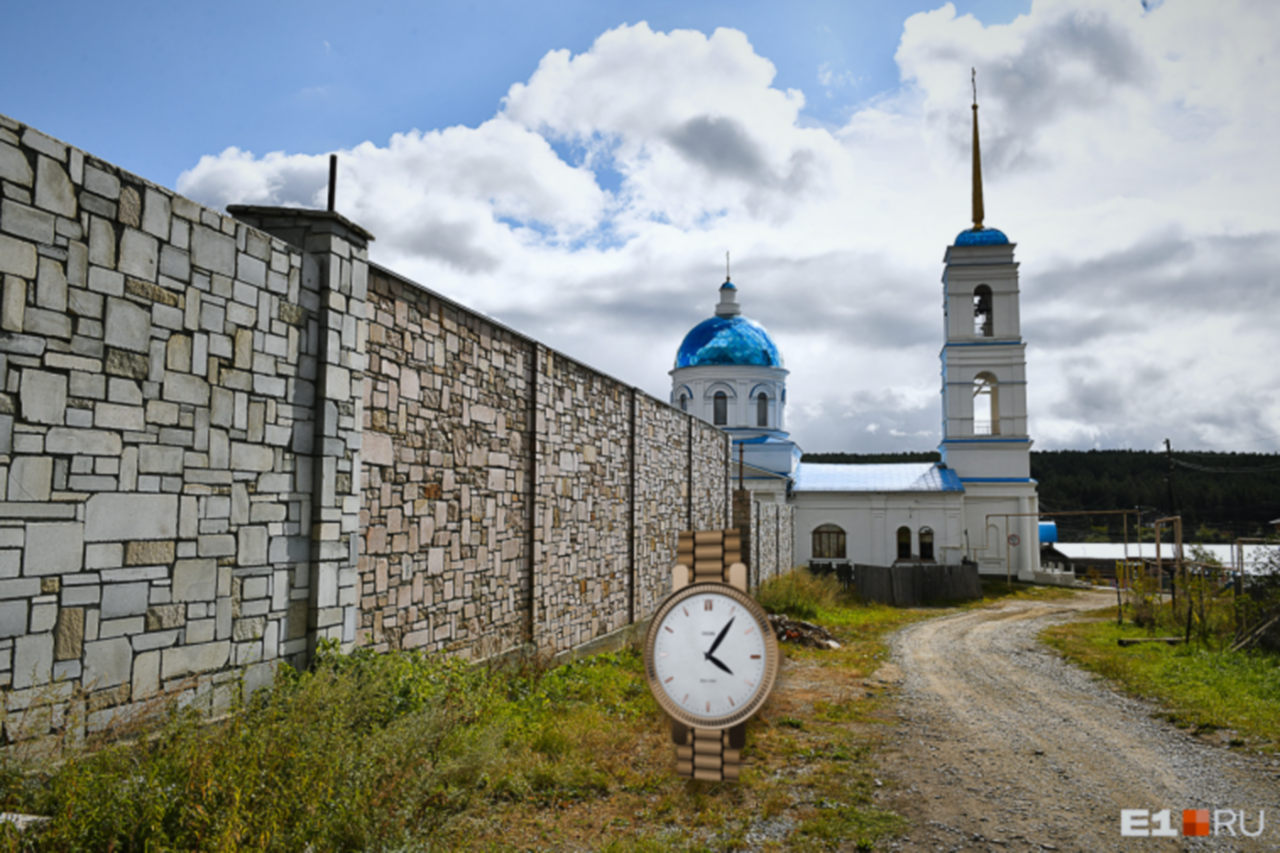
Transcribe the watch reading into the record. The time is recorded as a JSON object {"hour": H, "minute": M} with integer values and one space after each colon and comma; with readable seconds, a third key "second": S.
{"hour": 4, "minute": 6}
